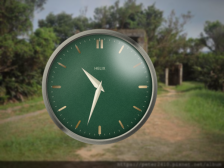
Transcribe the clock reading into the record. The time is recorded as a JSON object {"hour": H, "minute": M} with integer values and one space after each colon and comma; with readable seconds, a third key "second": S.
{"hour": 10, "minute": 33}
